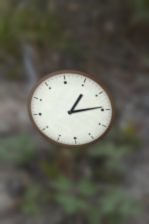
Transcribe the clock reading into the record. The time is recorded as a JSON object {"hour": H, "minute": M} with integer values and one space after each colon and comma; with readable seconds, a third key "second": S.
{"hour": 1, "minute": 14}
